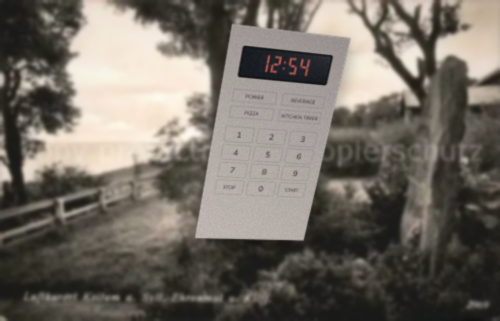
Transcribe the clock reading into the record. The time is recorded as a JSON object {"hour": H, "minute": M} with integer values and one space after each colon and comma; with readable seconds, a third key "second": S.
{"hour": 12, "minute": 54}
